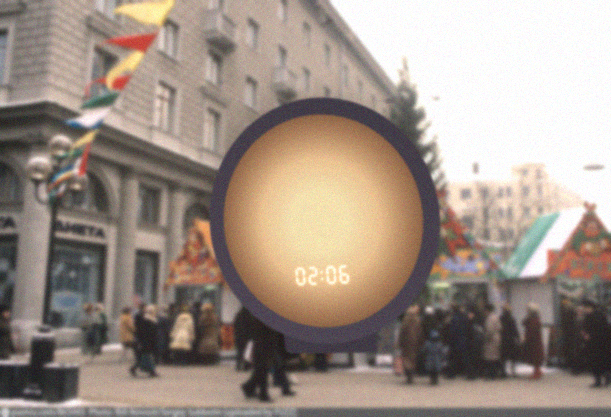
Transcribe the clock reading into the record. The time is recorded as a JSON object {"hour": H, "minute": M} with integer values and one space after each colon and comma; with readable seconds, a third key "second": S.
{"hour": 2, "minute": 6}
